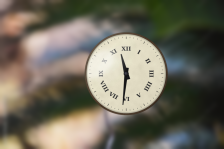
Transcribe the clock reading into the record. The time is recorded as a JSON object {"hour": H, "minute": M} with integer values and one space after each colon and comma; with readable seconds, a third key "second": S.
{"hour": 11, "minute": 31}
